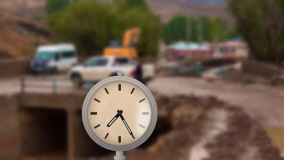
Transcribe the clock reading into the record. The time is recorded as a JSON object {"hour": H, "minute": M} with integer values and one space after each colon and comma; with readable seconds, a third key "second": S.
{"hour": 7, "minute": 25}
